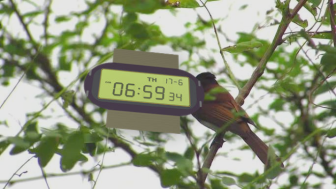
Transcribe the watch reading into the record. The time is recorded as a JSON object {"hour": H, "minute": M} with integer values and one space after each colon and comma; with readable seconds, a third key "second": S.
{"hour": 6, "minute": 59, "second": 34}
